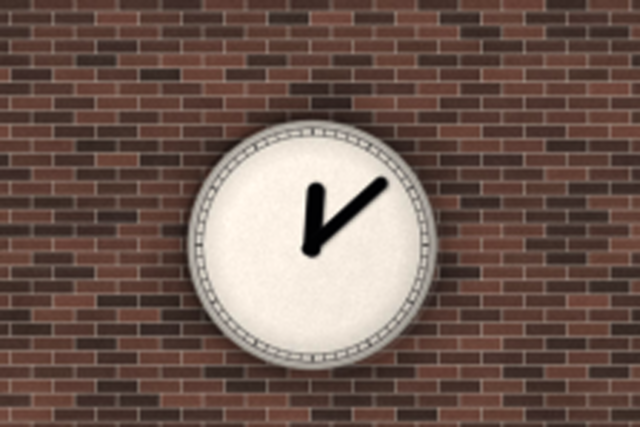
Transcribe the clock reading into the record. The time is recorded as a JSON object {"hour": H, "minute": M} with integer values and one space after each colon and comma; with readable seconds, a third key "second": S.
{"hour": 12, "minute": 8}
